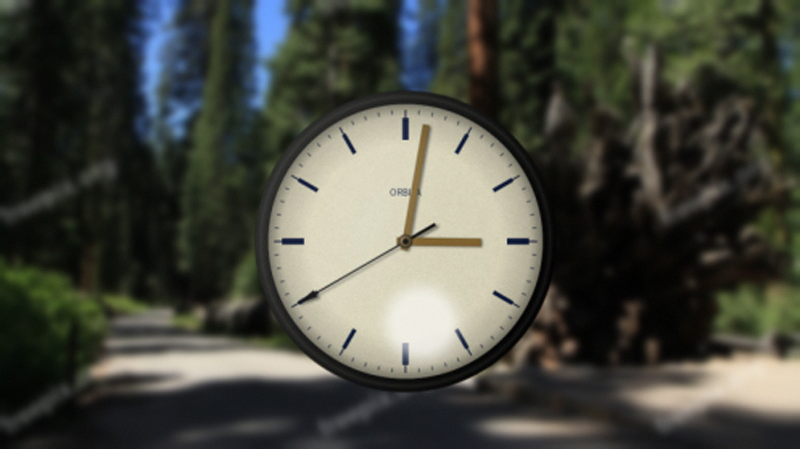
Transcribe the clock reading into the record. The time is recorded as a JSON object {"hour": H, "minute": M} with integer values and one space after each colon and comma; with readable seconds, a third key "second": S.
{"hour": 3, "minute": 1, "second": 40}
